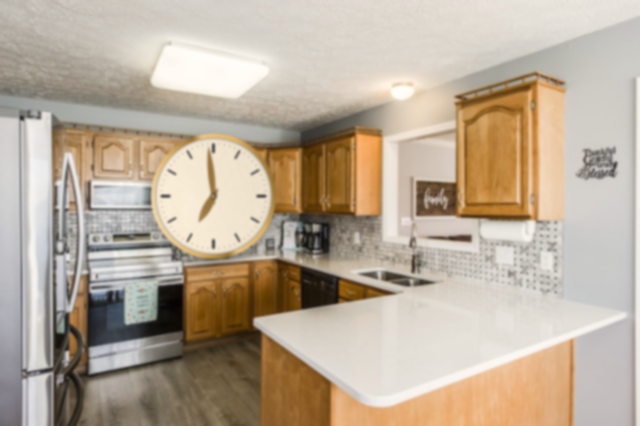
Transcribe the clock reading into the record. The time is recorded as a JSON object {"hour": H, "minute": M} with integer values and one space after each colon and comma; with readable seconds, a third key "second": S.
{"hour": 6, "minute": 59}
